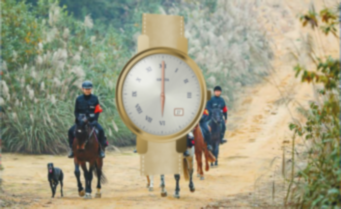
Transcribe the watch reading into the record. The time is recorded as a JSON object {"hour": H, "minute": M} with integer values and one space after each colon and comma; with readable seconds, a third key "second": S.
{"hour": 6, "minute": 0}
